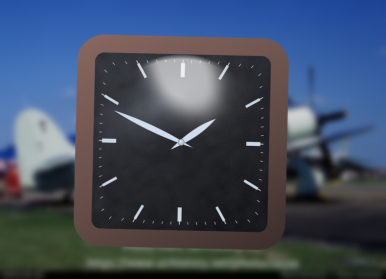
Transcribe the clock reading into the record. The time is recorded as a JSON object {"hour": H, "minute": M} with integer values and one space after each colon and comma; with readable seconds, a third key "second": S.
{"hour": 1, "minute": 49}
